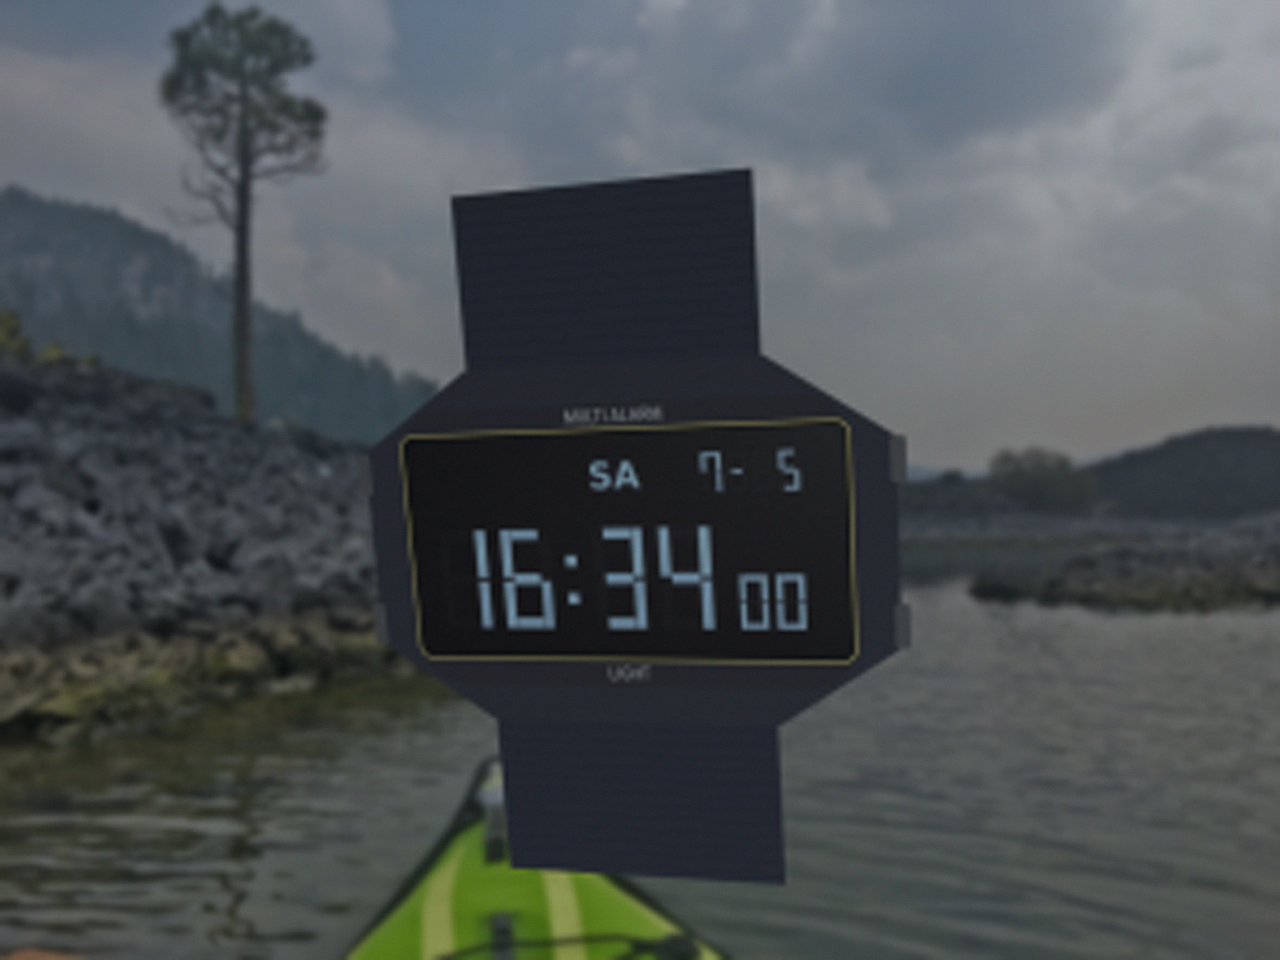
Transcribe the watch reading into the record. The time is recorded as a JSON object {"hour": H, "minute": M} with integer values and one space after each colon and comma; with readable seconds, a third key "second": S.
{"hour": 16, "minute": 34, "second": 0}
